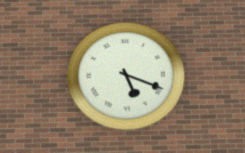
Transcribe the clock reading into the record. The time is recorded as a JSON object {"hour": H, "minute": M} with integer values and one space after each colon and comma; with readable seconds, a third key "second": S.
{"hour": 5, "minute": 19}
